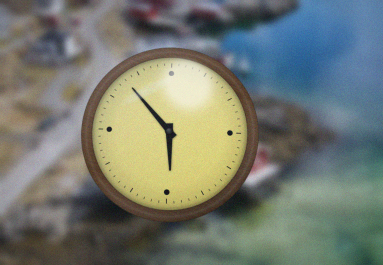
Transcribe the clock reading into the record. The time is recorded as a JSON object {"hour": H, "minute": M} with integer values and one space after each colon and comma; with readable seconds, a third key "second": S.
{"hour": 5, "minute": 53}
